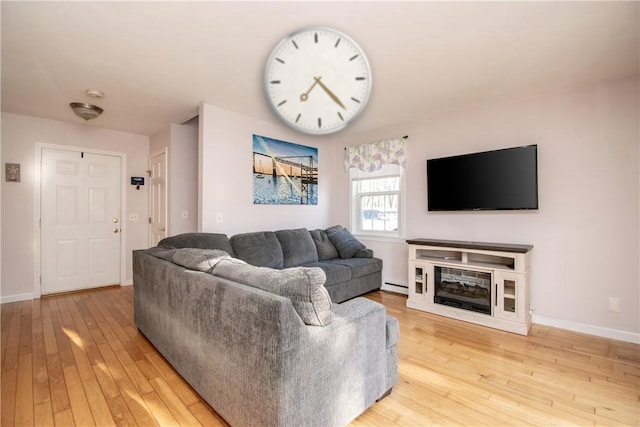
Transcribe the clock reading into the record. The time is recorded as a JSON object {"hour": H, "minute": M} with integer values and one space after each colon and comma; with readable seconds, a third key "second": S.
{"hour": 7, "minute": 23}
